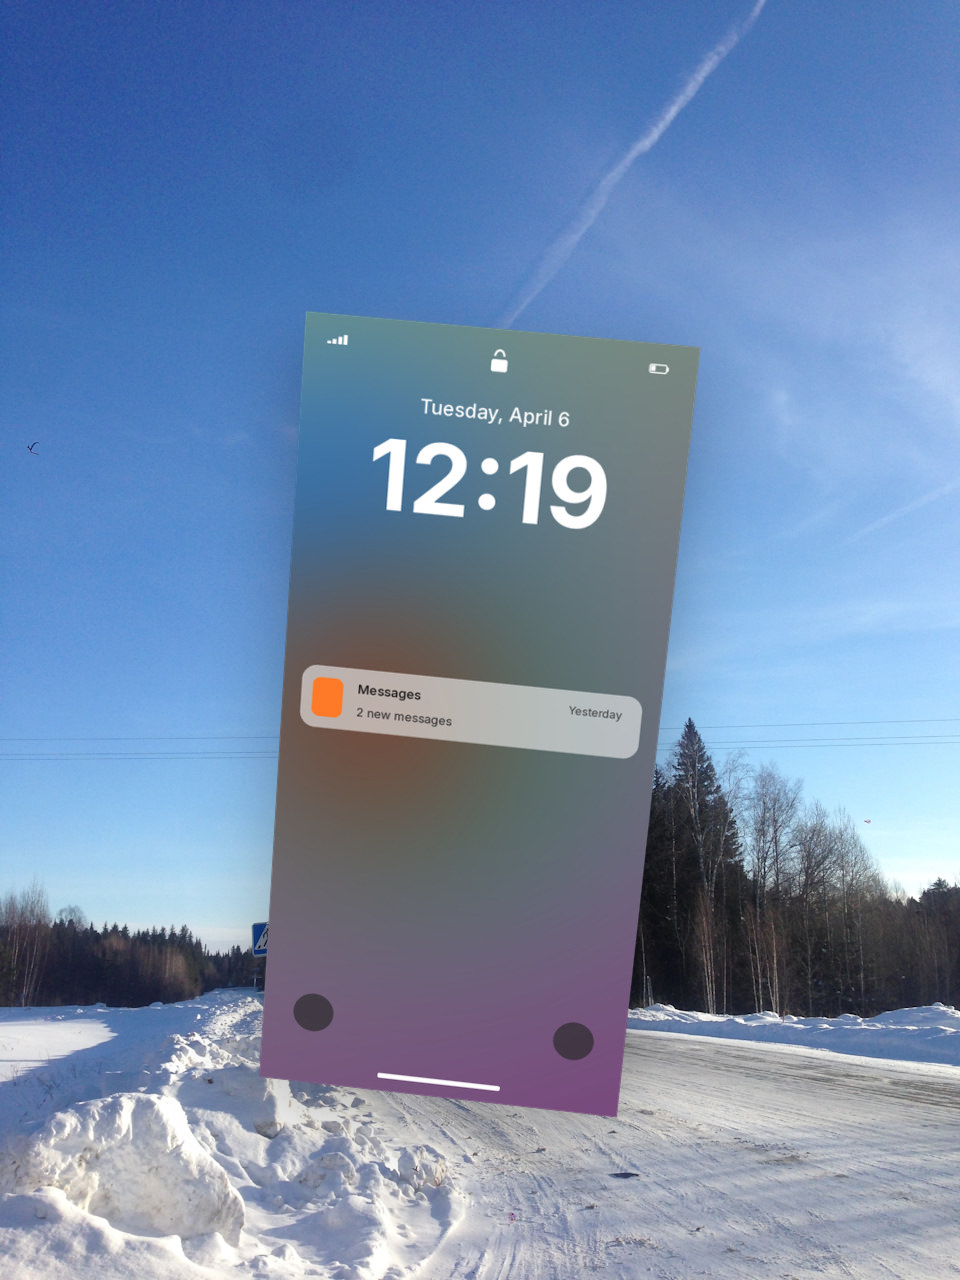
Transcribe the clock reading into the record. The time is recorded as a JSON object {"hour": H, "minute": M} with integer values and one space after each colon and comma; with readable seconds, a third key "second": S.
{"hour": 12, "minute": 19}
